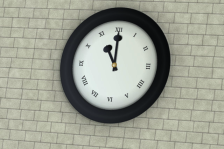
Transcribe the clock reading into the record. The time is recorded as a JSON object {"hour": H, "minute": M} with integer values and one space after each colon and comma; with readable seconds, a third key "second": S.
{"hour": 11, "minute": 0}
